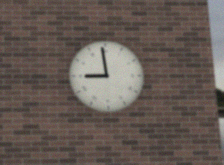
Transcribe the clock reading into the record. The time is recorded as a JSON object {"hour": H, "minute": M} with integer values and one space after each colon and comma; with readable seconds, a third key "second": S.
{"hour": 8, "minute": 59}
